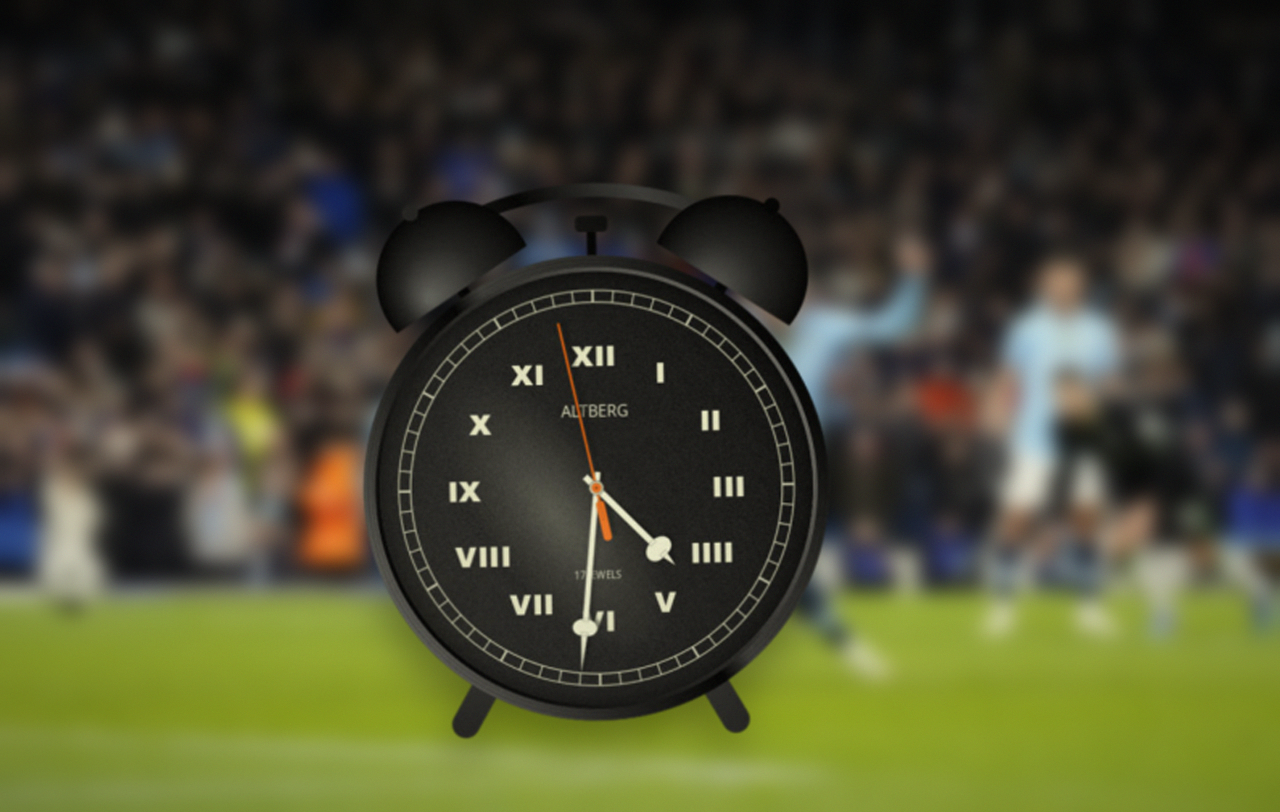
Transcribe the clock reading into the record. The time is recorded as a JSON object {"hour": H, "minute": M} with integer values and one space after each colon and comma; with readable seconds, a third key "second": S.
{"hour": 4, "minute": 30, "second": 58}
